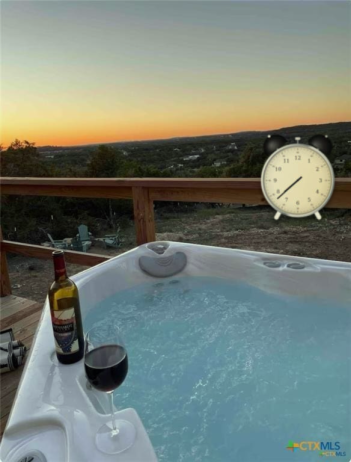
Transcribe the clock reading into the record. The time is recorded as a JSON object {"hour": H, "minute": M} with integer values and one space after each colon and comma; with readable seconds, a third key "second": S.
{"hour": 7, "minute": 38}
